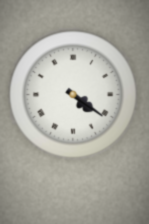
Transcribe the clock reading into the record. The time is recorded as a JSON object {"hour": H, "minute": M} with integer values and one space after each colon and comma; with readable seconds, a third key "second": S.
{"hour": 4, "minute": 21}
